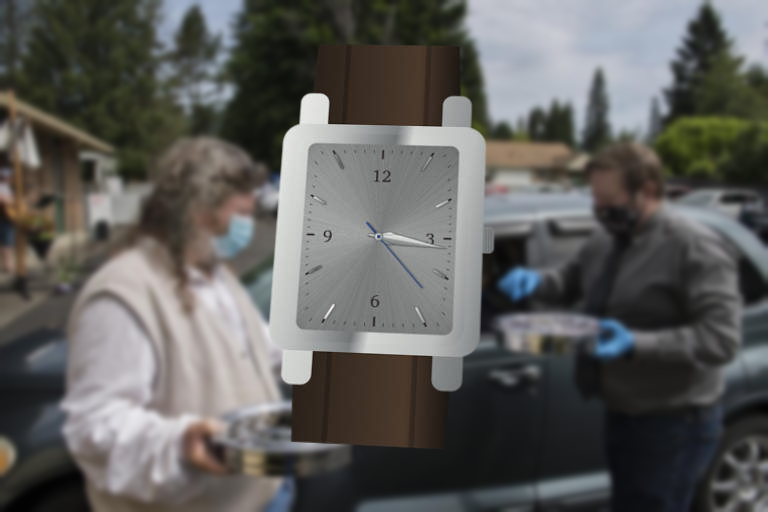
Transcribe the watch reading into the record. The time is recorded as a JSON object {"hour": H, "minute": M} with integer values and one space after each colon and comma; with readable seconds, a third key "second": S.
{"hour": 3, "minute": 16, "second": 23}
